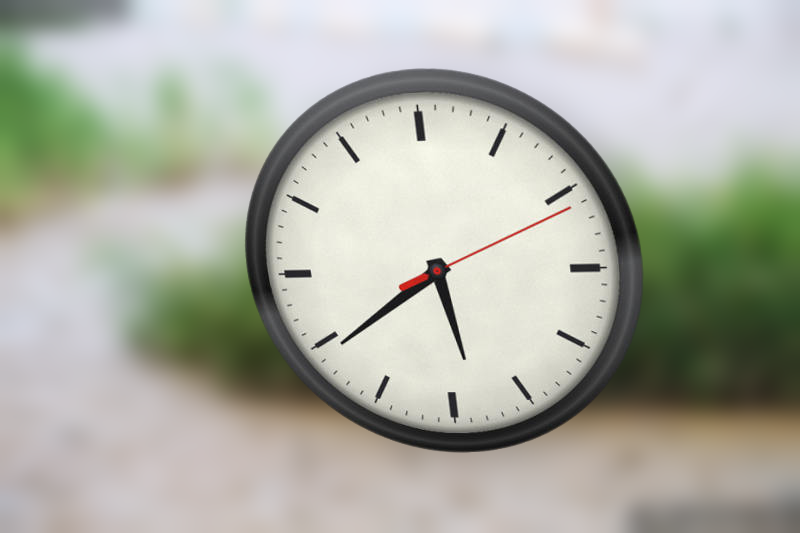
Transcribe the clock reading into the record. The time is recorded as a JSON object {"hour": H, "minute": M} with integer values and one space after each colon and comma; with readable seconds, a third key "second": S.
{"hour": 5, "minute": 39, "second": 11}
